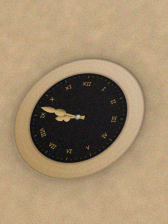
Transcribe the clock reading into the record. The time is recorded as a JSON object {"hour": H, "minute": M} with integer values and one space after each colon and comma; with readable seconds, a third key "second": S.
{"hour": 8, "minute": 47}
